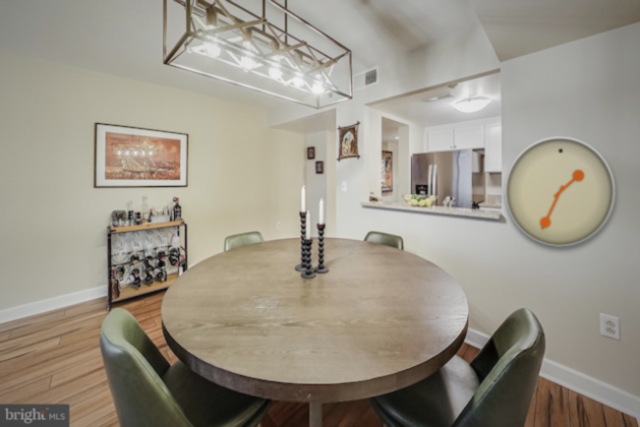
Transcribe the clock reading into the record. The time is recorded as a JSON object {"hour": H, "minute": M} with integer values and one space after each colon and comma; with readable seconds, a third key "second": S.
{"hour": 1, "minute": 34}
